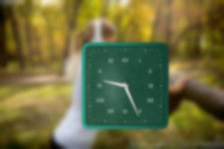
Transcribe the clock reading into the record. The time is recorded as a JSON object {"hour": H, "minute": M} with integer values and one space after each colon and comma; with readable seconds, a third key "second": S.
{"hour": 9, "minute": 26}
